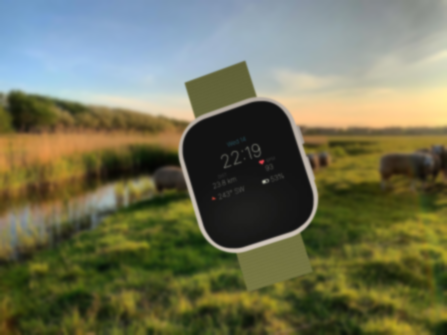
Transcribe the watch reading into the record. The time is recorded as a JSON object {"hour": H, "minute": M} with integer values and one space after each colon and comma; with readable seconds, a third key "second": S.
{"hour": 22, "minute": 19}
